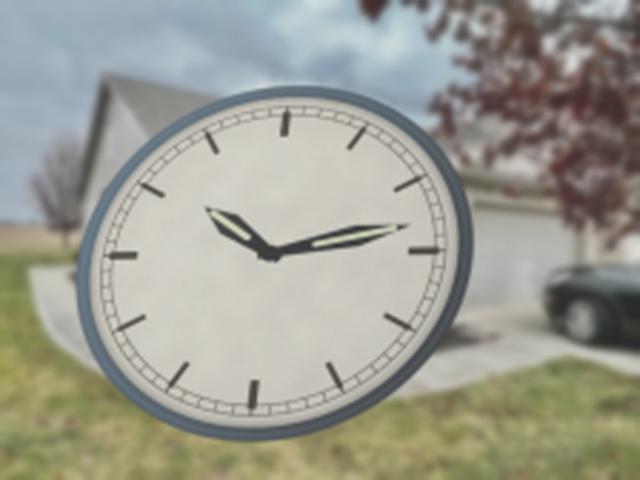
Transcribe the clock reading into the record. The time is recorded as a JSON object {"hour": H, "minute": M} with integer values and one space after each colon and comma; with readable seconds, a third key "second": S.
{"hour": 10, "minute": 13}
